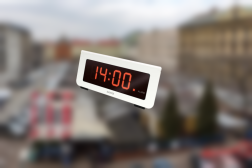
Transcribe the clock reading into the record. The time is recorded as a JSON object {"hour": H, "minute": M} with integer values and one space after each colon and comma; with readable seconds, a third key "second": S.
{"hour": 14, "minute": 0}
